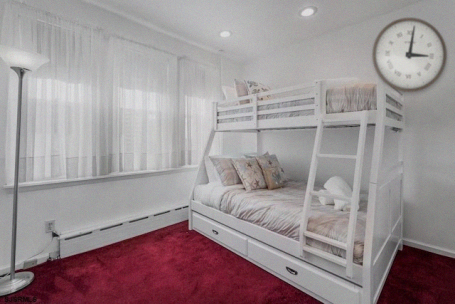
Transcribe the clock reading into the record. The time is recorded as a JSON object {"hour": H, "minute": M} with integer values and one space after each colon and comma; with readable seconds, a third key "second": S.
{"hour": 3, "minute": 1}
